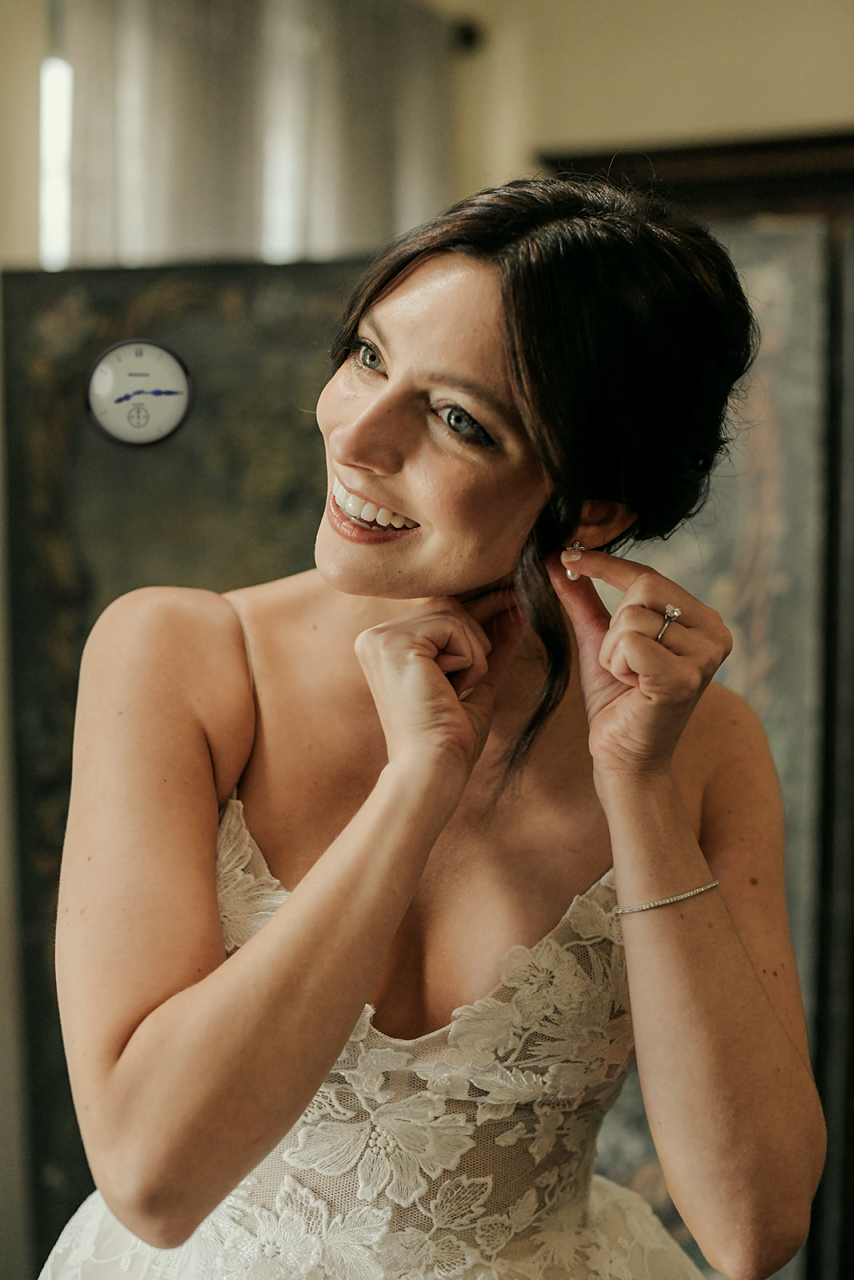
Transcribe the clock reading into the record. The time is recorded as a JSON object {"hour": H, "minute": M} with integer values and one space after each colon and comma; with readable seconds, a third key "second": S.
{"hour": 8, "minute": 15}
